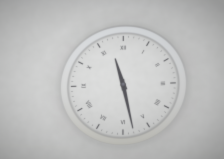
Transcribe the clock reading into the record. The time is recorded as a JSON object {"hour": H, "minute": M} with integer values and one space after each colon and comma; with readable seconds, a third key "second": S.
{"hour": 11, "minute": 28}
